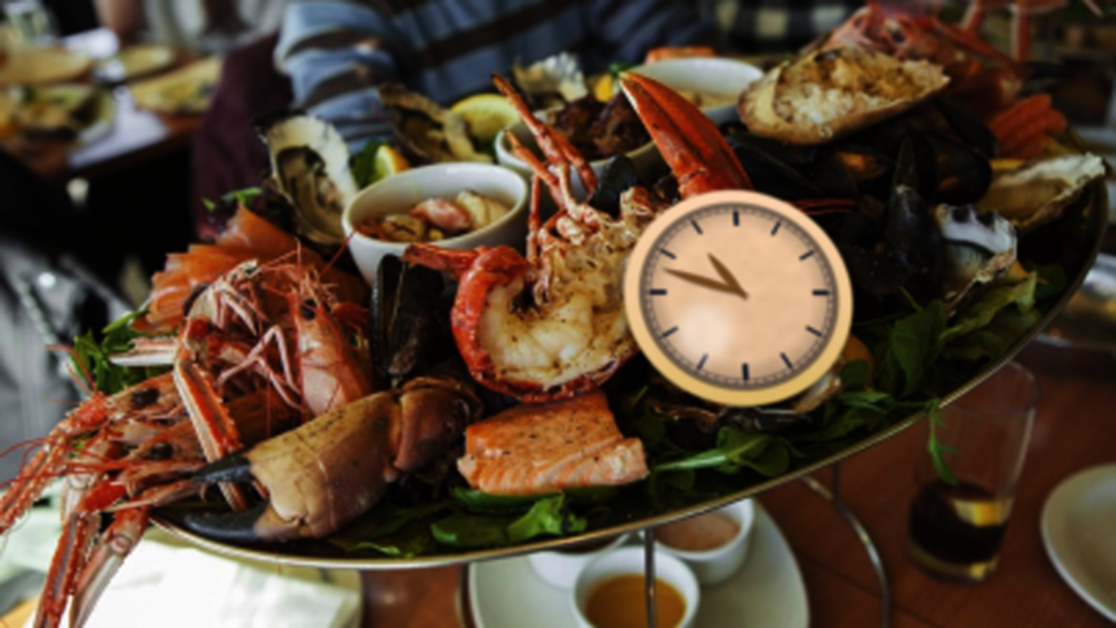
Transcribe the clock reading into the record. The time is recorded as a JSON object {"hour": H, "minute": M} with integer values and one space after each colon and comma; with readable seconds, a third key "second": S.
{"hour": 10, "minute": 48}
